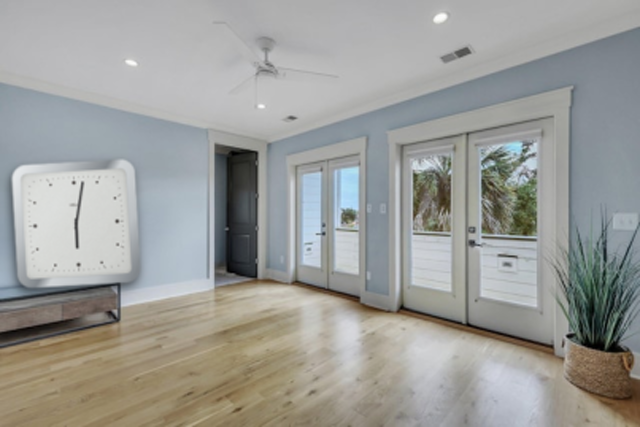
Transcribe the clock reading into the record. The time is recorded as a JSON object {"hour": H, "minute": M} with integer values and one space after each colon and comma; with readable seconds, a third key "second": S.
{"hour": 6, "minute": 2}
